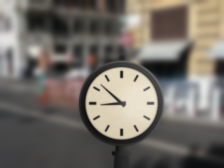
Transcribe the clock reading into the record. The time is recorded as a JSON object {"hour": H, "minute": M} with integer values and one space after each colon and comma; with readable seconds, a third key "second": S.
{"hour": 8, "minute": 52}
